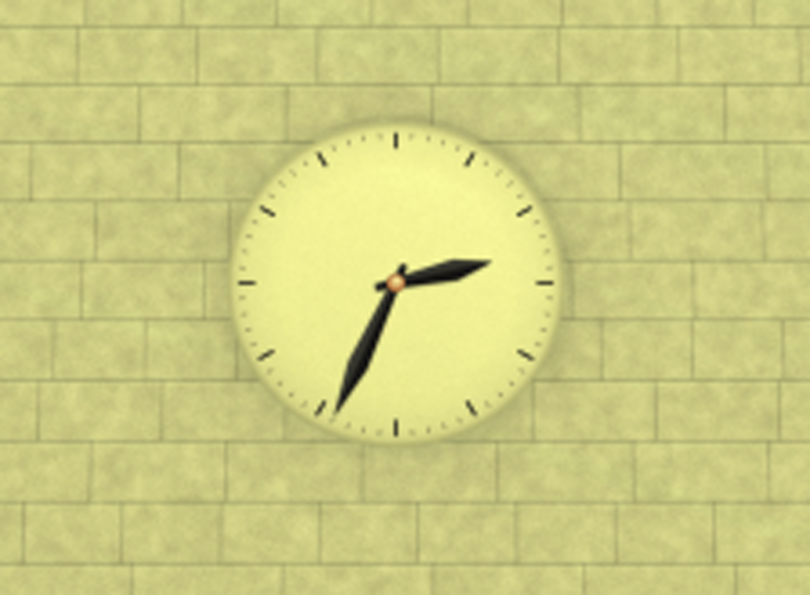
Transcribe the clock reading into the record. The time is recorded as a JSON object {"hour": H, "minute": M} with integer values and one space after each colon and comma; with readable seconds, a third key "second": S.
{"hour": 2, "minute": 34}
